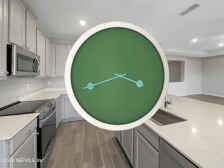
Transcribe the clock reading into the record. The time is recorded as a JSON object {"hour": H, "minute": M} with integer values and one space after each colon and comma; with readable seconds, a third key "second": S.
{"hour": 3, "minute": 42}
